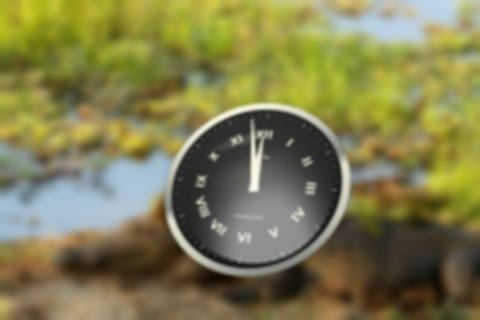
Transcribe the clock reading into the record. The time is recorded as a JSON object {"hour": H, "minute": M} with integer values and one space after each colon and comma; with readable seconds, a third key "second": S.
{"hour": 11, "minute": 58}
